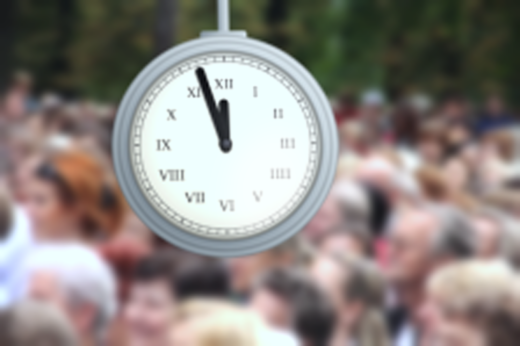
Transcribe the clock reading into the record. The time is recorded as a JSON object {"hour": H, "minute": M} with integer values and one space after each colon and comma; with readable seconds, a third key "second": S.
{"hour": 11, "minute": 57}
